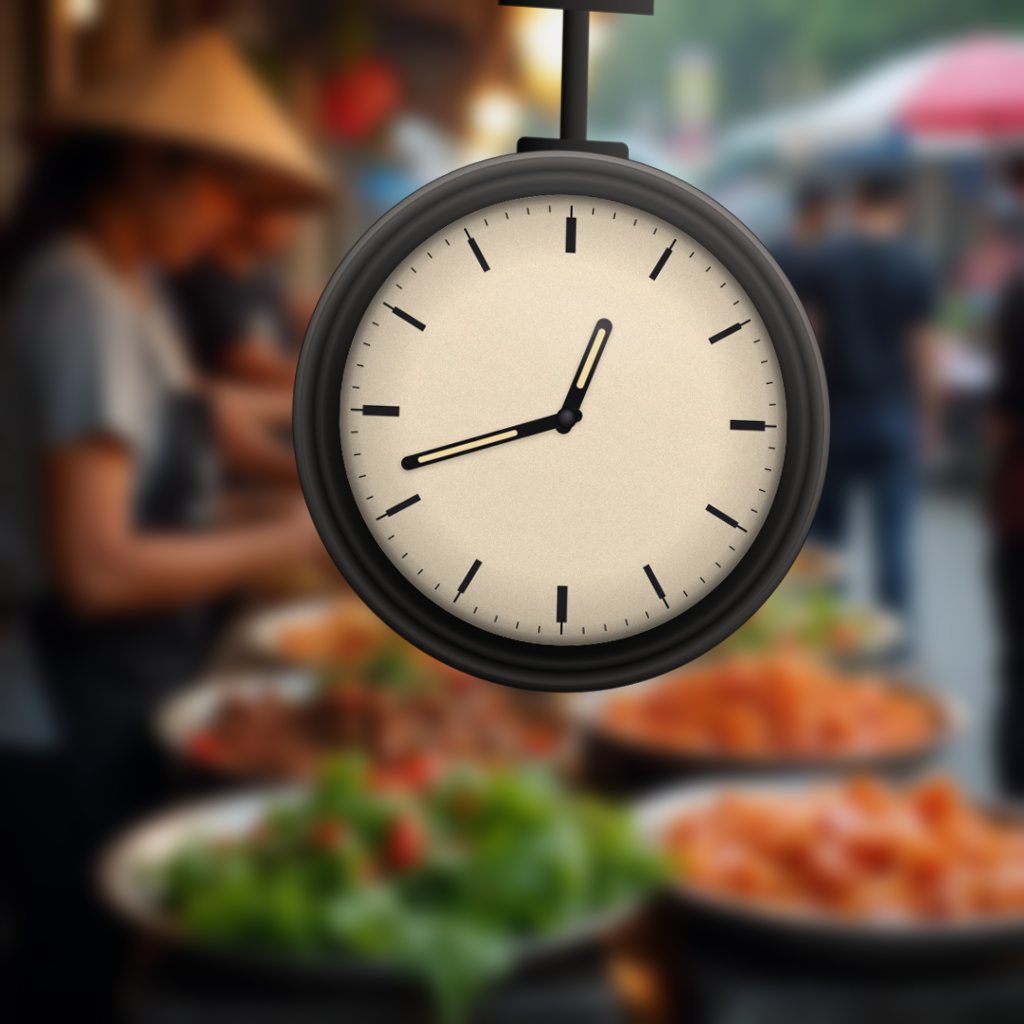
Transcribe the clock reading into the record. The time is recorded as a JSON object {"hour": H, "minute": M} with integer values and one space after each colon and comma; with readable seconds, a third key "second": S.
{"hour": 12, "minute": 42}
